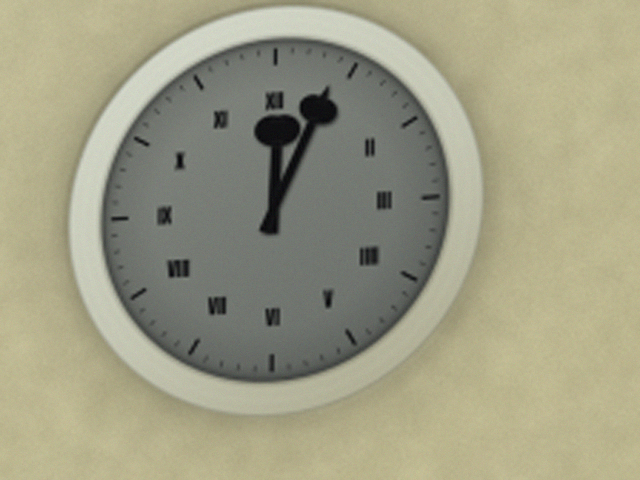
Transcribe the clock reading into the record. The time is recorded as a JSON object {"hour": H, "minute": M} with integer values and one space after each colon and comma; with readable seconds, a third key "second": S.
{"hour": 12, "minute": 4}
